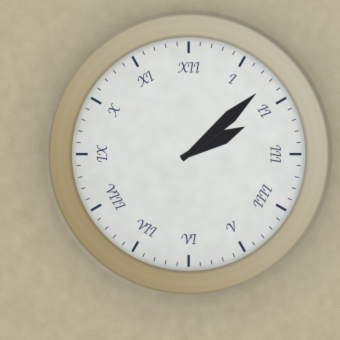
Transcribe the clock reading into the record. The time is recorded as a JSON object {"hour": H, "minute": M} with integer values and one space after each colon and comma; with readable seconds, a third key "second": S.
{"hour": 2, "minute": 8}
